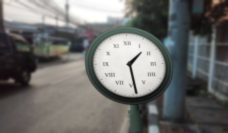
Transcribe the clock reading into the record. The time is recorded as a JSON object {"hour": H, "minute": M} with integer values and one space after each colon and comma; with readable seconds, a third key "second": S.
{"hour": 1, "minute": 29}
